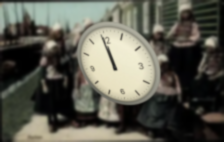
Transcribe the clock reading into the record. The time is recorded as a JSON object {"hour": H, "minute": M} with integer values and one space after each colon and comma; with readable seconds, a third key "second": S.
{"hour": 11, "minute": 59}
